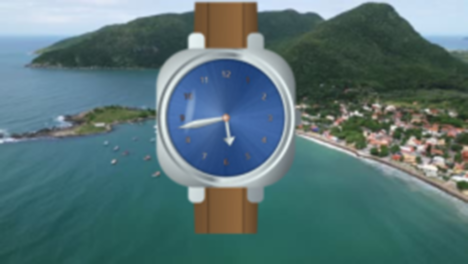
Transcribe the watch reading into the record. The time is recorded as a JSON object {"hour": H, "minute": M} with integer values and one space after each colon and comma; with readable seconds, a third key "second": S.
{"hour": 5, "minute": 43}
